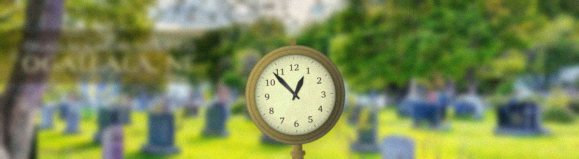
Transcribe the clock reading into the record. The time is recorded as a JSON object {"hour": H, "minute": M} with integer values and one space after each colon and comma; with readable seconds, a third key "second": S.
{"hour": 12, "minute": 53}
